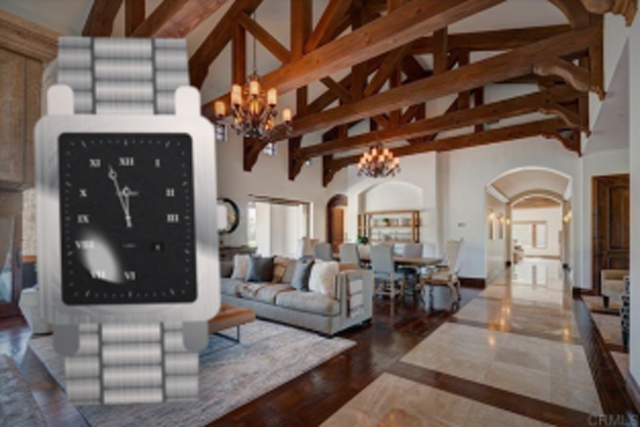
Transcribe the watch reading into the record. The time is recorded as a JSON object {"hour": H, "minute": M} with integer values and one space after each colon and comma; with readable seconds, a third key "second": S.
{"hour": 11, "minute": 57}
